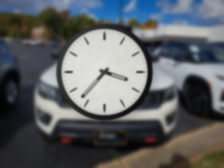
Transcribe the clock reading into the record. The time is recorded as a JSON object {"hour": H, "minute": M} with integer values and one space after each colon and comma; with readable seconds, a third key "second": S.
{"hour": 3, "minute": 37}
